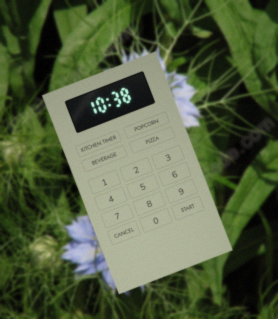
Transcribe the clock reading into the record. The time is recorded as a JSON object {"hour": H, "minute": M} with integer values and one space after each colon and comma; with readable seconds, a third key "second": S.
{"hour": 10, "minute": 38}
